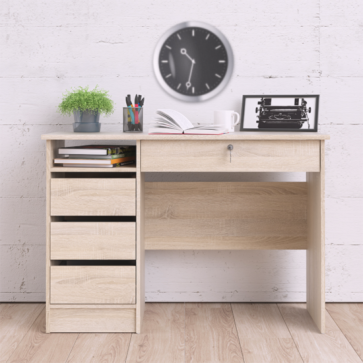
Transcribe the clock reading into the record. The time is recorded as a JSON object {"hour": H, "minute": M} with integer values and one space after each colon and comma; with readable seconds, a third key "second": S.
{"hour": 10, "minute": 32}
